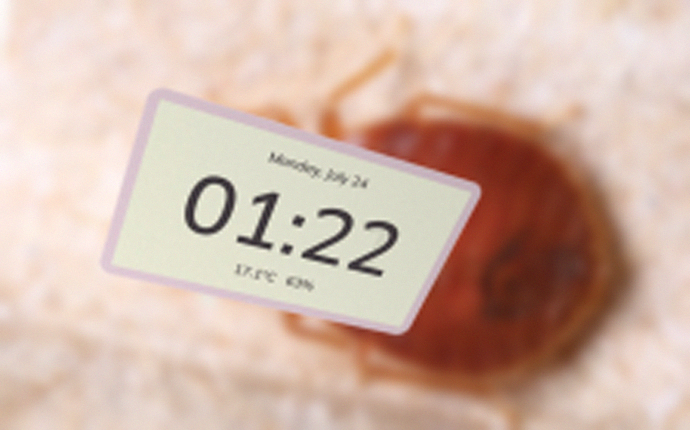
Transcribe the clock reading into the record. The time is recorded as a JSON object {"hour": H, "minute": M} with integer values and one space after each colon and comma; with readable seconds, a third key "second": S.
{"hour": 1, "minute": 22}
